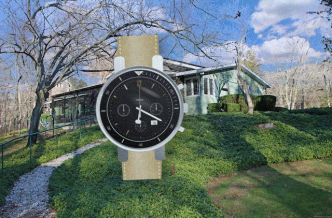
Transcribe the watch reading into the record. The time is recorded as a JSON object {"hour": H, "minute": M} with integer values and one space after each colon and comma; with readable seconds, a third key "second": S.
{"hour": 6, "minute": 20}
